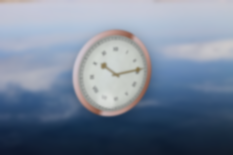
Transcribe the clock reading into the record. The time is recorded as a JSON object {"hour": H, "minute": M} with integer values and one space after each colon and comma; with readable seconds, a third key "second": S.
{"hour": 10, "minute": 14}
